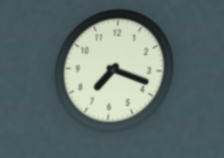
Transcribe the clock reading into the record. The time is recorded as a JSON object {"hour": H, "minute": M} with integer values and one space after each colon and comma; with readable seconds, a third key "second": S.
{"hour": 7, "minute": 18}
